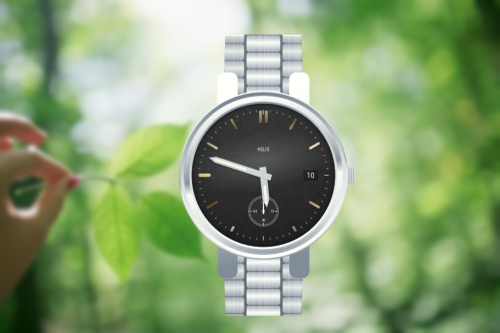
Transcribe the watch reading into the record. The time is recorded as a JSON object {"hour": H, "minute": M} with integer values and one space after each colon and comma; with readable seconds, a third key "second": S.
{"hour": 5, "minute": 48}
